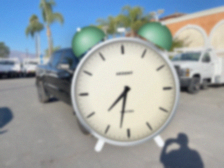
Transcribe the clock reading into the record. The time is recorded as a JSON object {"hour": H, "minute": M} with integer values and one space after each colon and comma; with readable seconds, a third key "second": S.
{"hour": 7, "minute": 32}
